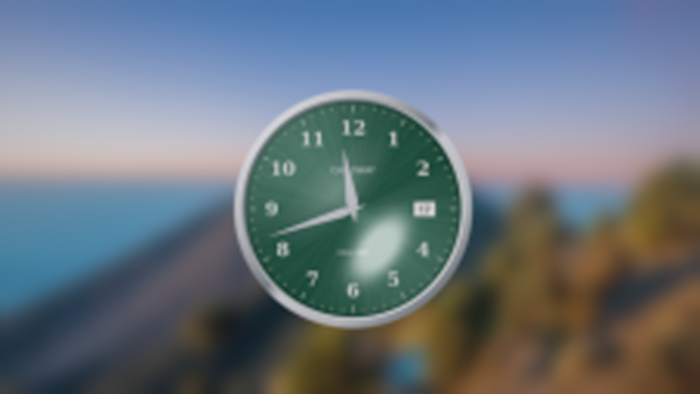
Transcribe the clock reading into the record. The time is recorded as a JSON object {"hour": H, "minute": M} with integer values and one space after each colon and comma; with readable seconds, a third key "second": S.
{"hour": 11, "minute": 42}
